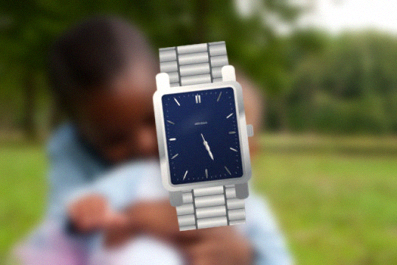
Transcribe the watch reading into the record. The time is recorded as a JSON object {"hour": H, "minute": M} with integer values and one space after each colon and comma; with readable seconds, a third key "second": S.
{"hour": 5, "minute": 27}
